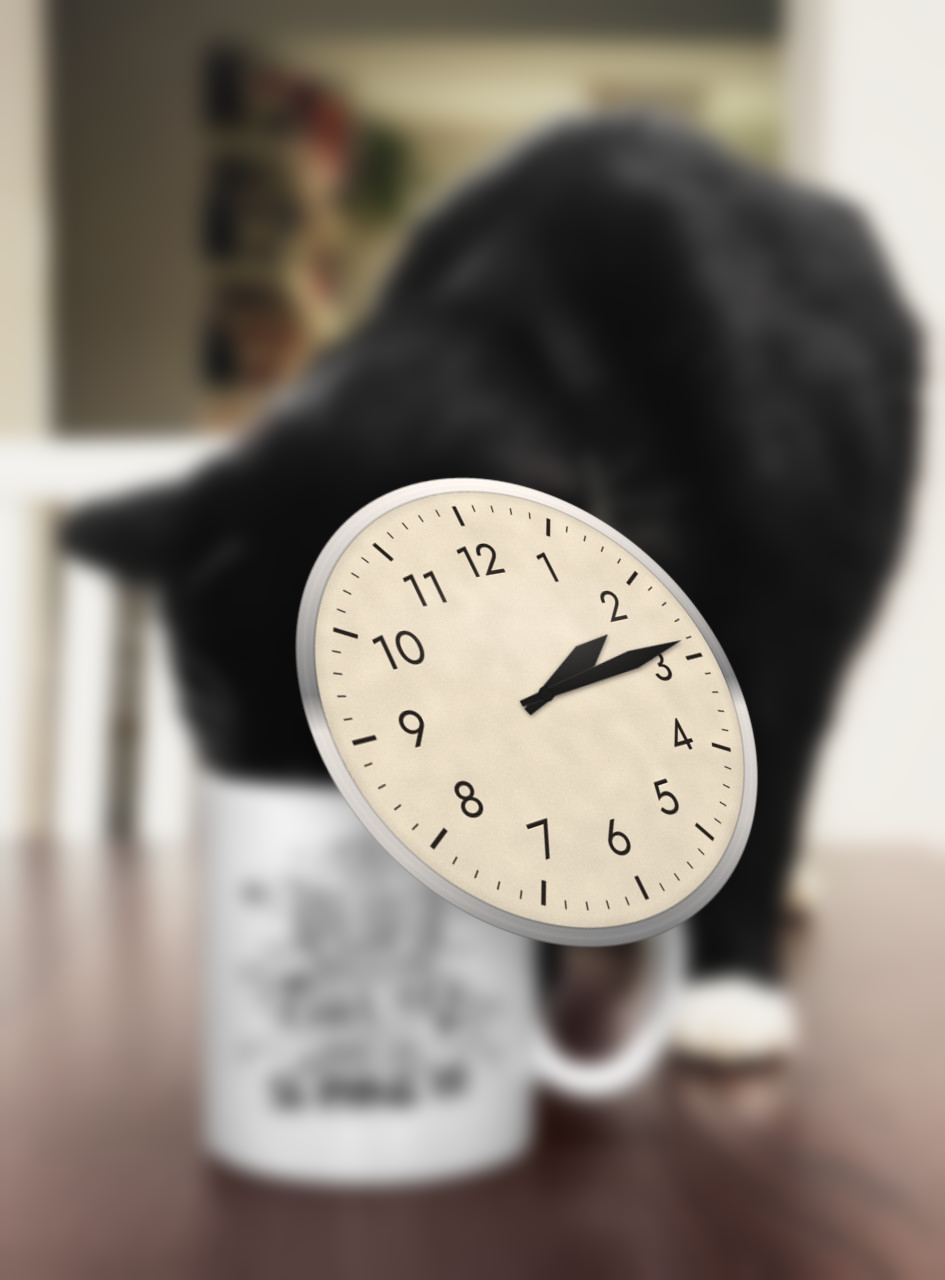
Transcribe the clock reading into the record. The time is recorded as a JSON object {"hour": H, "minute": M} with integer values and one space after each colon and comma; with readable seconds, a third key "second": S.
{"hour": 2, "minute": 14}
